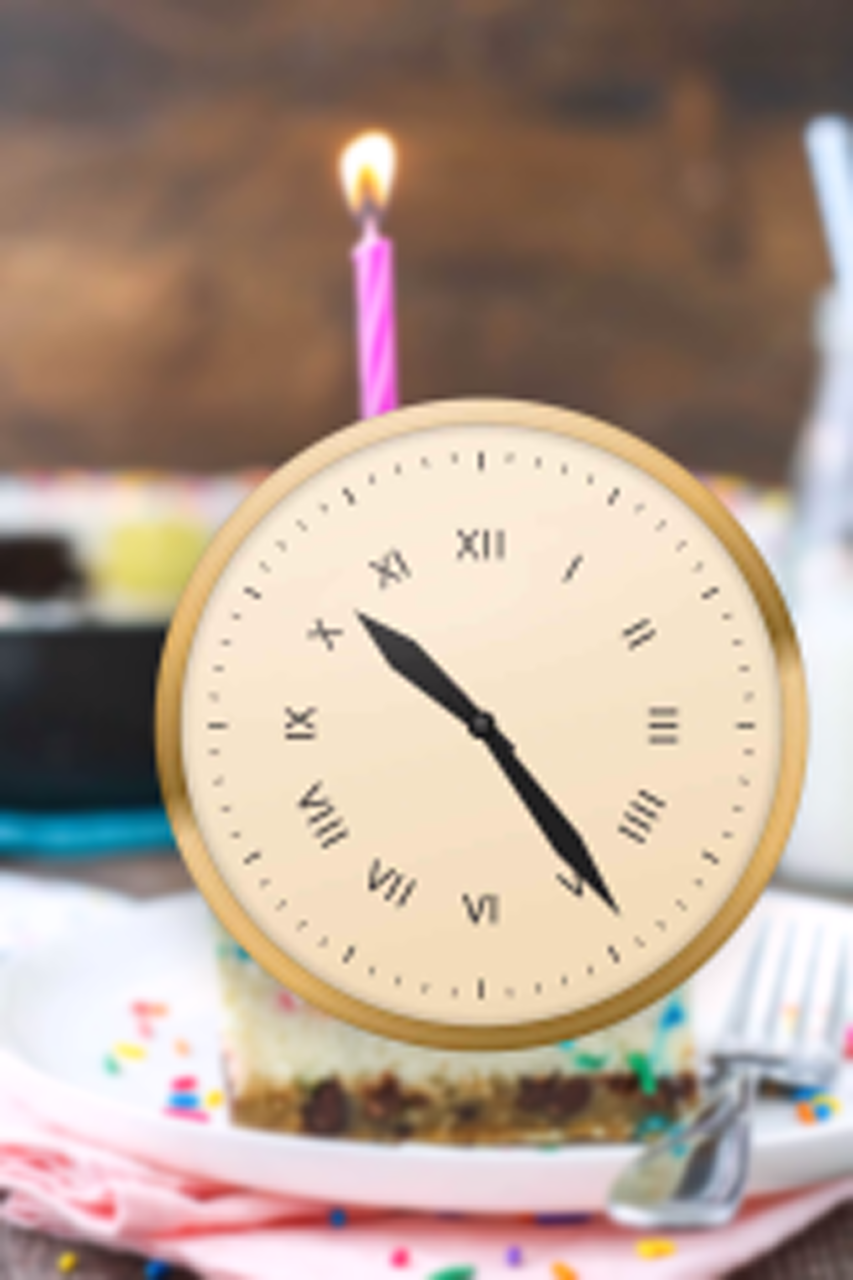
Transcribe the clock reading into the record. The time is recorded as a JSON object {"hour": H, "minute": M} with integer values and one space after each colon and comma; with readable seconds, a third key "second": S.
{"hour": 10, "minute": 24}
